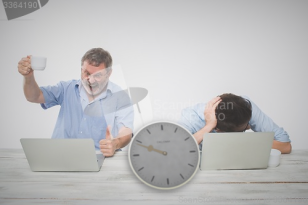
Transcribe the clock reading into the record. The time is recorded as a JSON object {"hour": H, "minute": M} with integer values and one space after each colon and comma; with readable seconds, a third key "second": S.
{"hour": 9, "minute": 49}
